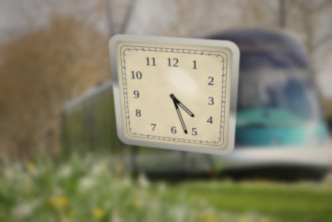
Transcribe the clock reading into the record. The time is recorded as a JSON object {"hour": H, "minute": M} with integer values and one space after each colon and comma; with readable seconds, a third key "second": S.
{"hour": 4, "minute": 27}
